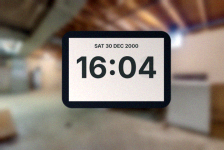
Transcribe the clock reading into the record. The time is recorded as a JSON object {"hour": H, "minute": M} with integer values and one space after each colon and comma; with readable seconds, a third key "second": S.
{"hour": 16, "minute": 4}
